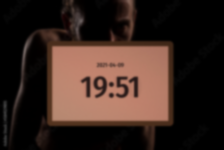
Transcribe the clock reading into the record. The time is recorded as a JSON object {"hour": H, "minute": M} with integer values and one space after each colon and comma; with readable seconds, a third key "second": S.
{"hour": 19, "minute": 51}
